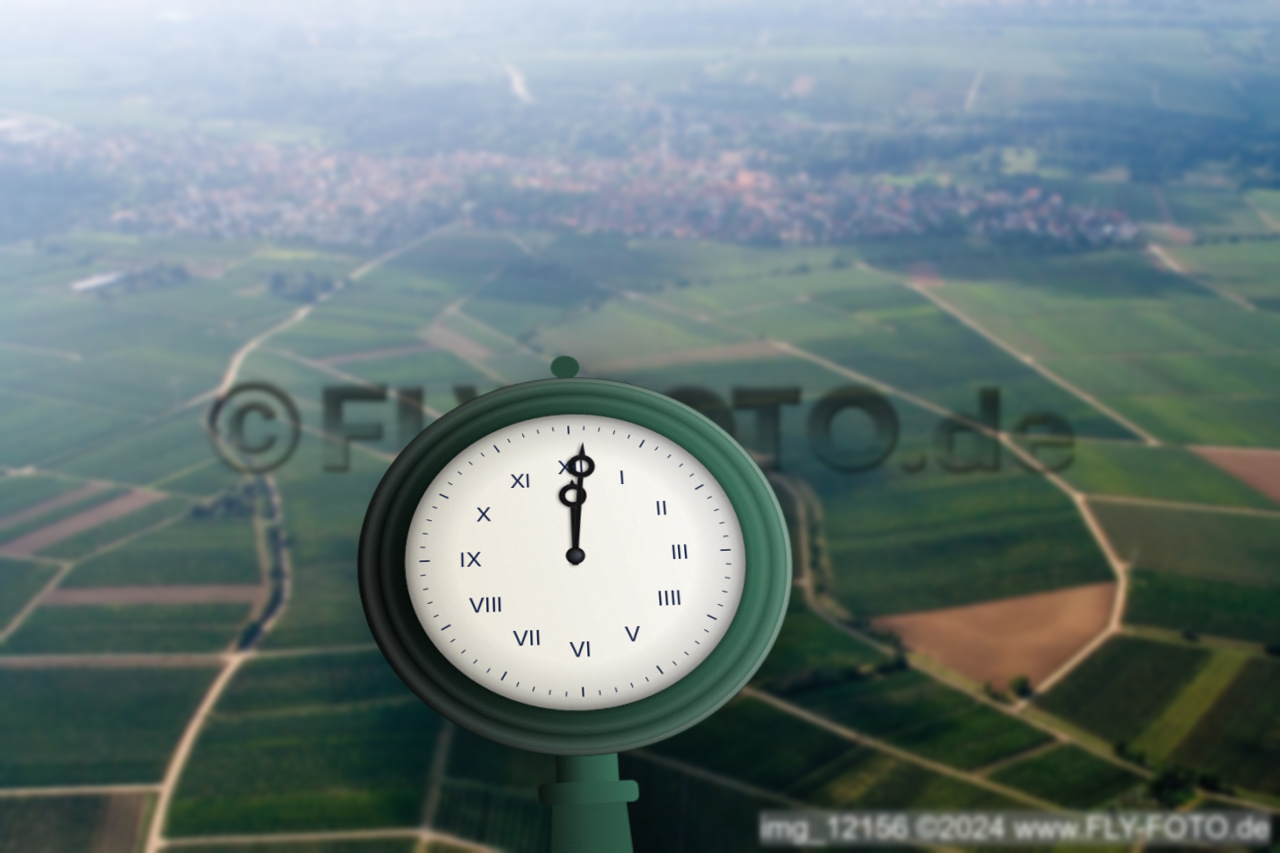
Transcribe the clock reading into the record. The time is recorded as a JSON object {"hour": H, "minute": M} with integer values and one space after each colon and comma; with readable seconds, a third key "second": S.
{"hour": 12, "minute": 1}
